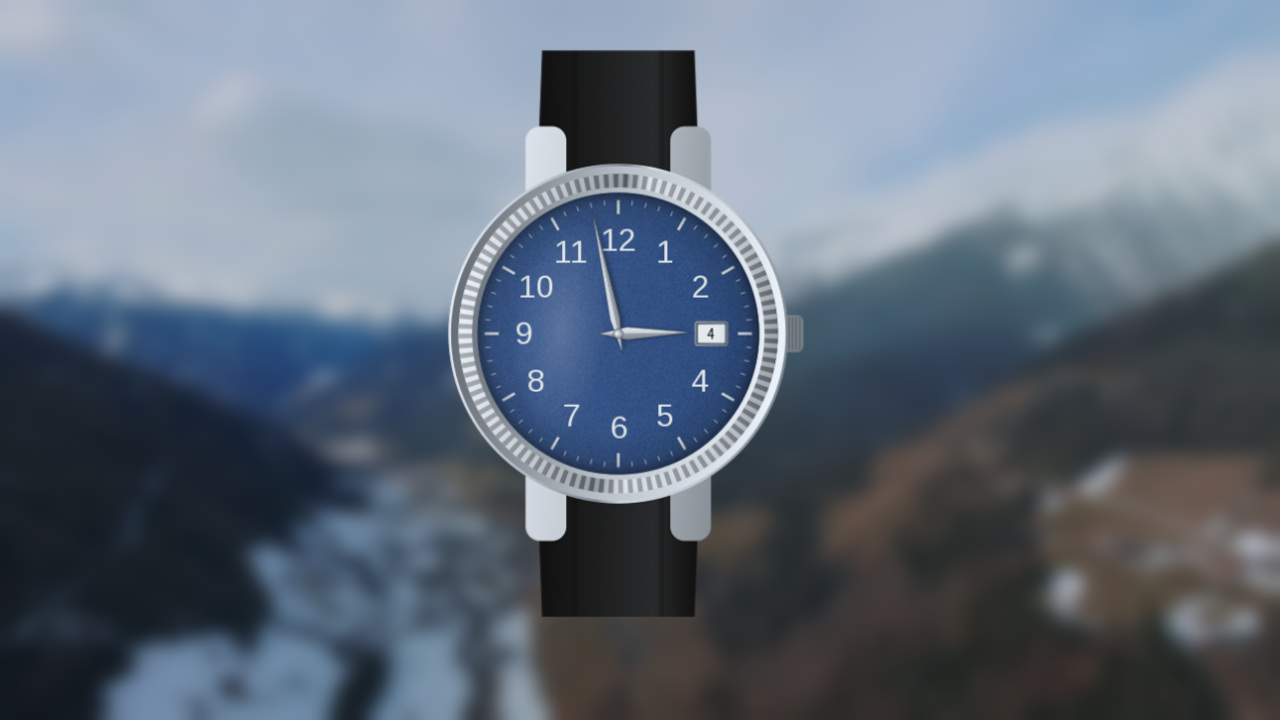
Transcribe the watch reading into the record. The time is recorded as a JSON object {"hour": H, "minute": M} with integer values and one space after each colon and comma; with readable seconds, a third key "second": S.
{"hour": 2, "minute": 58}
